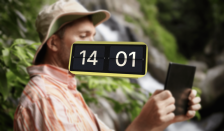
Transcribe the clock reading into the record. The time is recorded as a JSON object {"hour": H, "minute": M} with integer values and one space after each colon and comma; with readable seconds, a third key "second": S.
{"hour": 14, "minute": 1}
